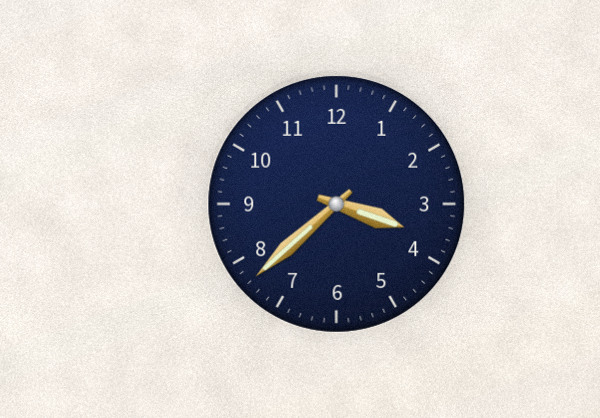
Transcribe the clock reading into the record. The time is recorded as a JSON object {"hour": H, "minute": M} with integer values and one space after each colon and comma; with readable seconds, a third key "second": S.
{"hour": 3, "minute": 38}
